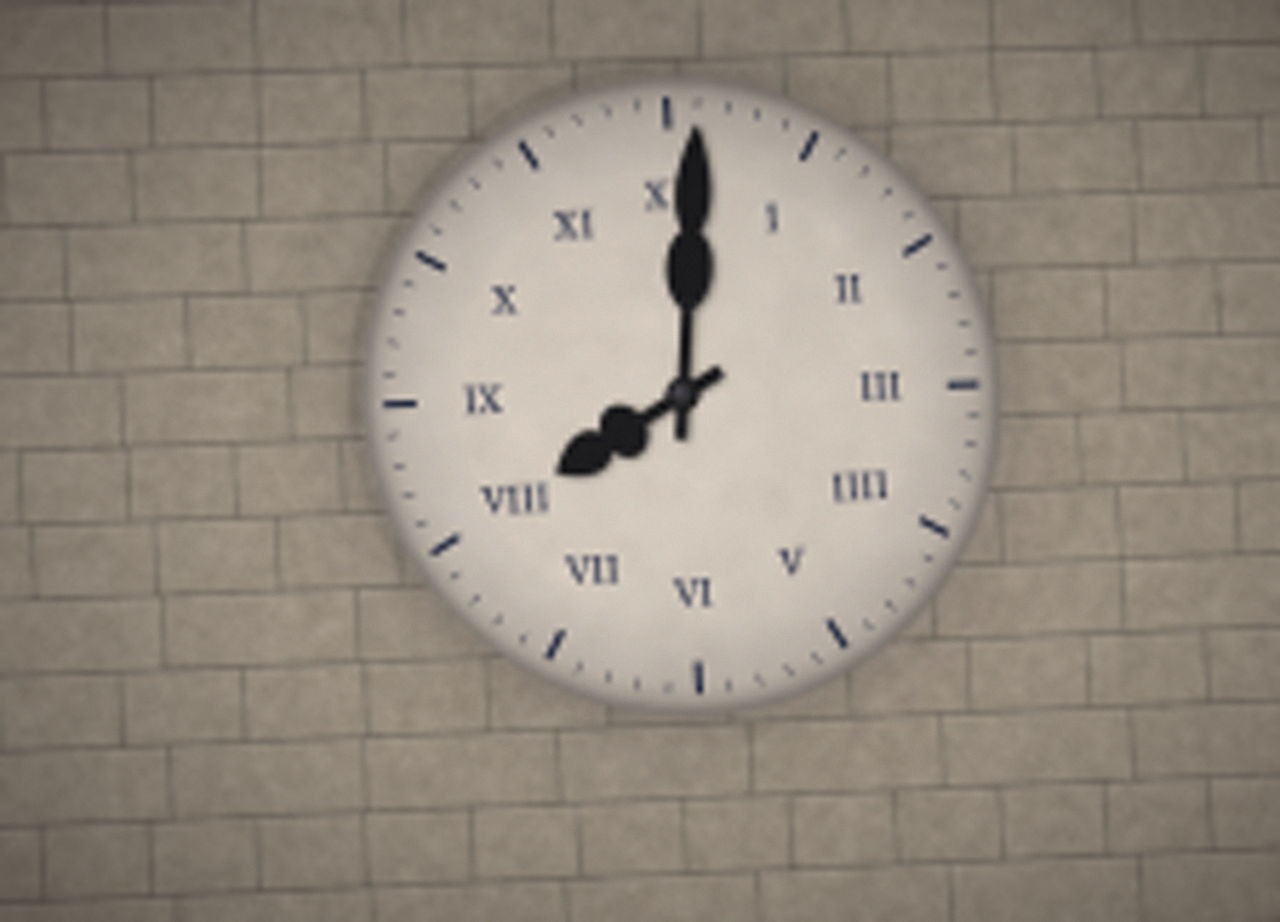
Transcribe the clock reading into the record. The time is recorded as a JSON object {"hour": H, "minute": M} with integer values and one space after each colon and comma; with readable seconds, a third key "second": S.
{"hour": 8, "minute": 1}
